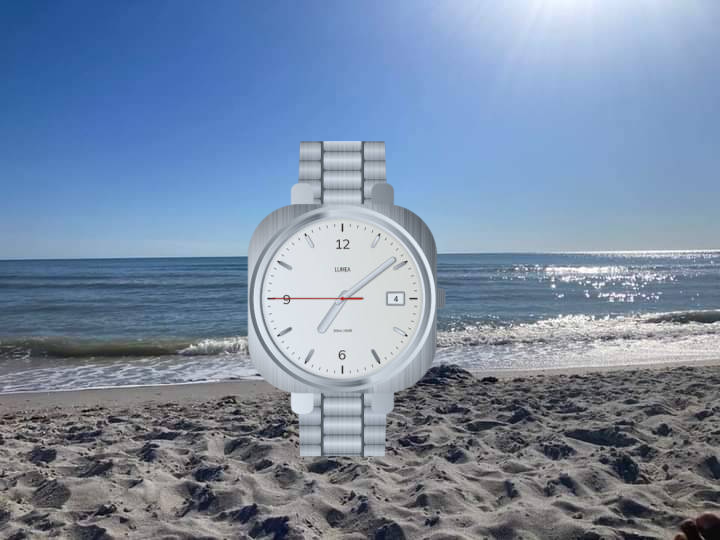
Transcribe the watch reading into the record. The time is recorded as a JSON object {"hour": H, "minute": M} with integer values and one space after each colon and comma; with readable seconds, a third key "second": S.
{"hour": 7, "minute": 8, "second": 45}
